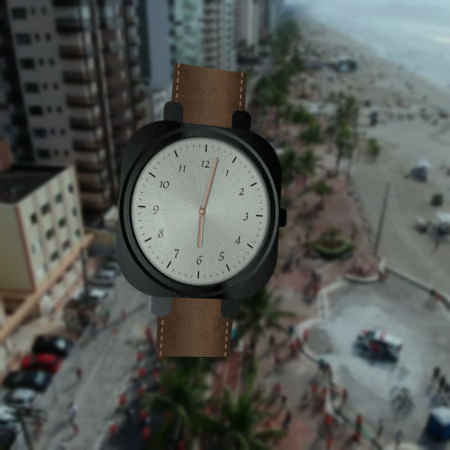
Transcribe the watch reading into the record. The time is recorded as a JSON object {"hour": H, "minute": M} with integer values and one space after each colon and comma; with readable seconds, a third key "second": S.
{"hour": 6, "minute": 2}
